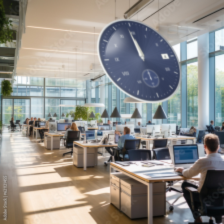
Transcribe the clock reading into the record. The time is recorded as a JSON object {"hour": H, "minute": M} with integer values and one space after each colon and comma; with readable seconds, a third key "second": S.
{"hour": 11, "minute": 59}
